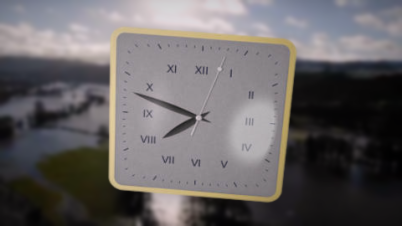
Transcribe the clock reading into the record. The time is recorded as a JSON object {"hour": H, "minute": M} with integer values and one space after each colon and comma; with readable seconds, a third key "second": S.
{"hour": 7, "minute": 48, "second": 3}
